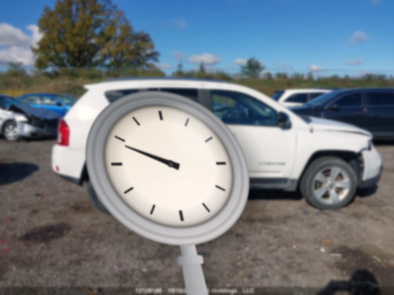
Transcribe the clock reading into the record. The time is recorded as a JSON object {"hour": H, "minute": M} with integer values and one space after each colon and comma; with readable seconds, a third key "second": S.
{"hour": 9, "minute": 49}
